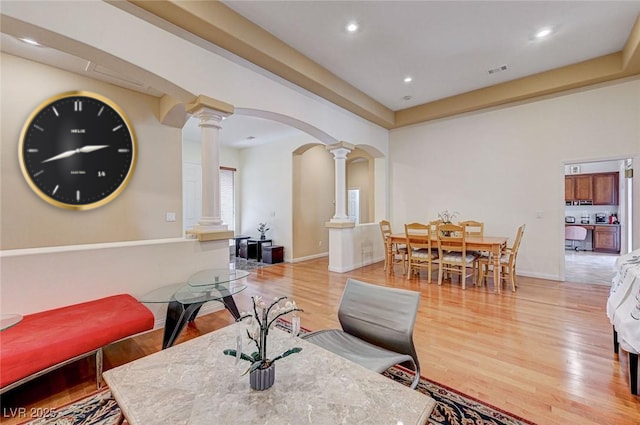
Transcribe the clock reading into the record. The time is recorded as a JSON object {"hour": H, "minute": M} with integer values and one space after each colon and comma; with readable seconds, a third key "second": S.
{"hour": 2, "minute": 42}
